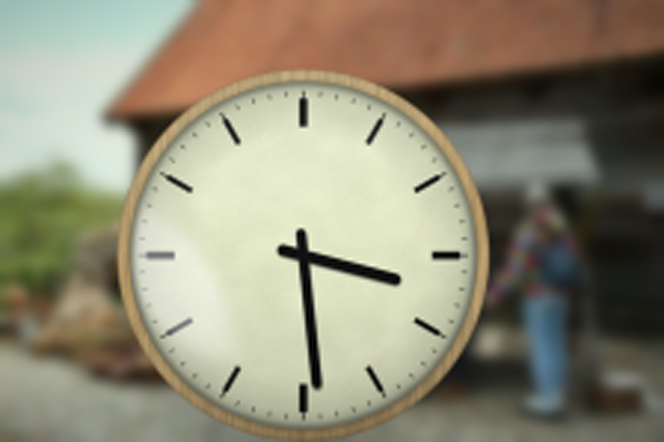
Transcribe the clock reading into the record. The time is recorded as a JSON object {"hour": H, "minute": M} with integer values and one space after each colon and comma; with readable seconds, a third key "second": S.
{"hour": 3, "minute": 29}
